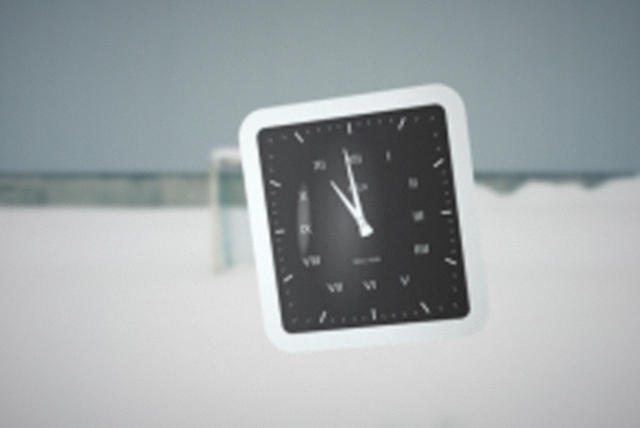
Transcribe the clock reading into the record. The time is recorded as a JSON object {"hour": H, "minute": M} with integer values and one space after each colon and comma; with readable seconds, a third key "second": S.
{"hour": 10, "minute": 59}
